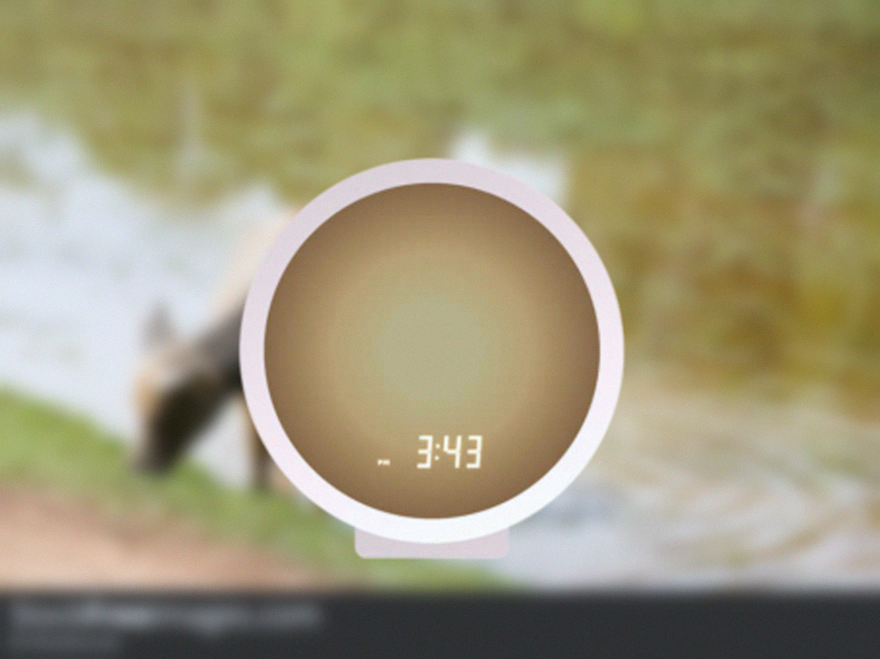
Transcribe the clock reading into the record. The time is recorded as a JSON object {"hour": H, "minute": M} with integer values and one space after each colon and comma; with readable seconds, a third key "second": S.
{"hour": 3, "minute": 43}
